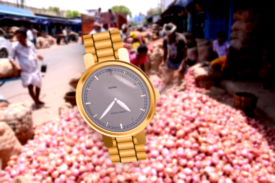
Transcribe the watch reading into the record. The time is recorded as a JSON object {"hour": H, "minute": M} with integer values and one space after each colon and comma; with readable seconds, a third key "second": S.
{"hour": 4, "minute": 38}
